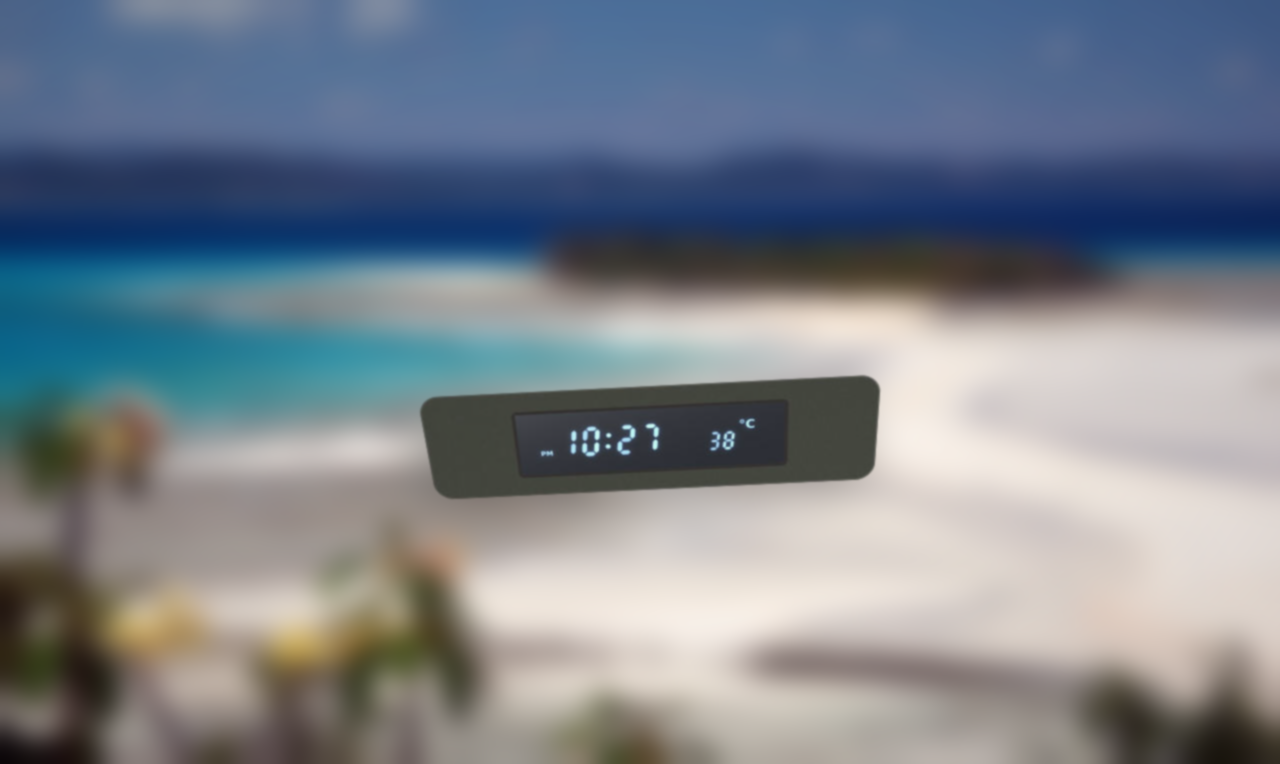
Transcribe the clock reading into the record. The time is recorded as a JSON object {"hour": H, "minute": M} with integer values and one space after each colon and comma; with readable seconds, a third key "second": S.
{"hour": 10, "minute": 27}
